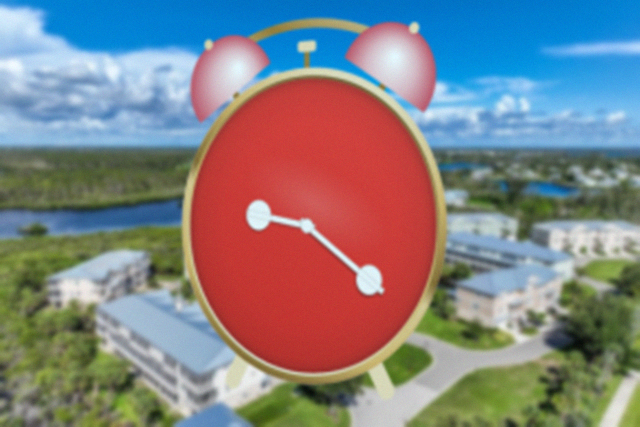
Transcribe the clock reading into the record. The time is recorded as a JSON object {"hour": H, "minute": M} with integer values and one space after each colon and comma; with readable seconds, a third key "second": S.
{"hour": 9, "minute": 21}
